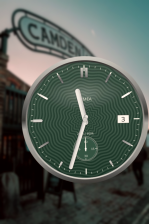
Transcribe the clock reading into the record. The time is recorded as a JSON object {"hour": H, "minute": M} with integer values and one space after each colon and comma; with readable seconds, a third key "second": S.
{"hour": 11, "minute": 33}
